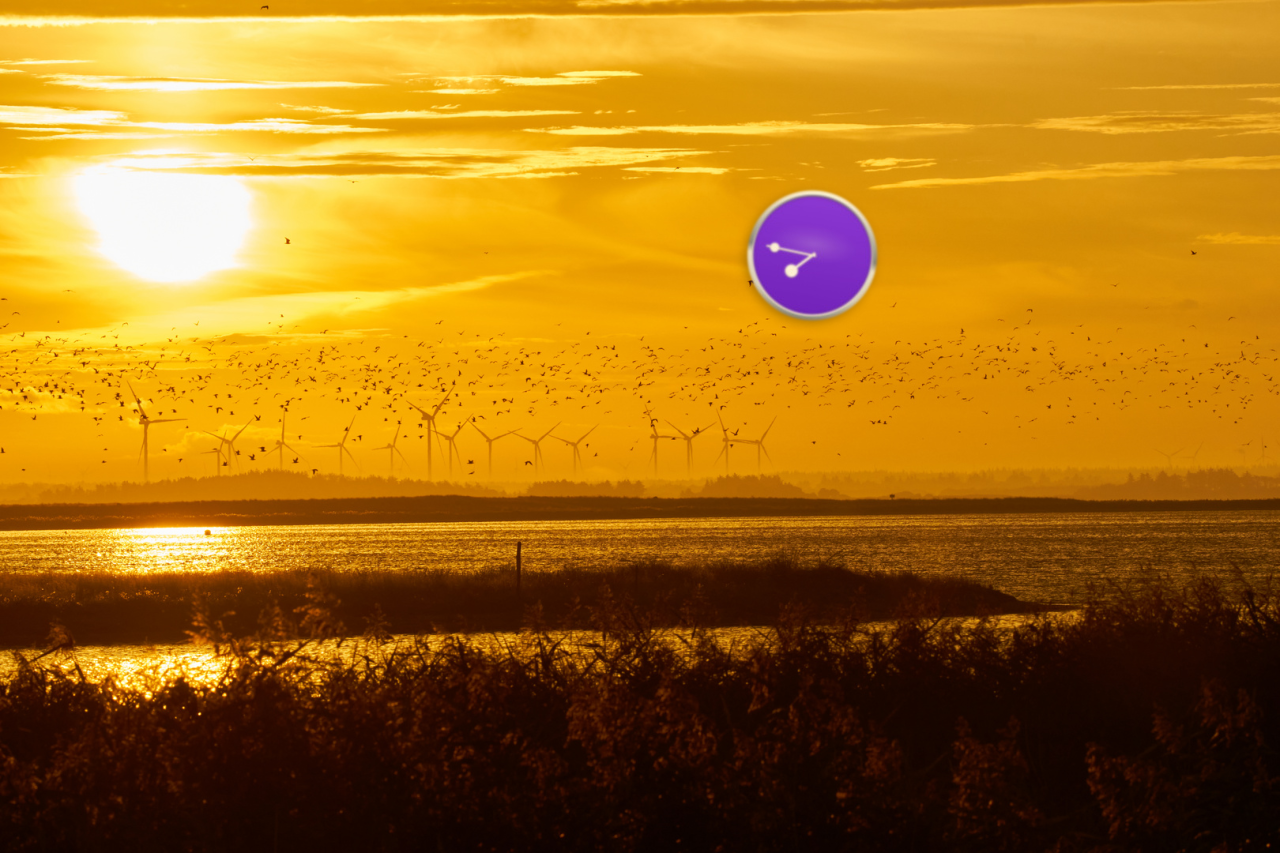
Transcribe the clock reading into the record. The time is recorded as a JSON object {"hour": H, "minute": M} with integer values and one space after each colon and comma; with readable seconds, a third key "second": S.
{"hour": 7, "minute": 47}
